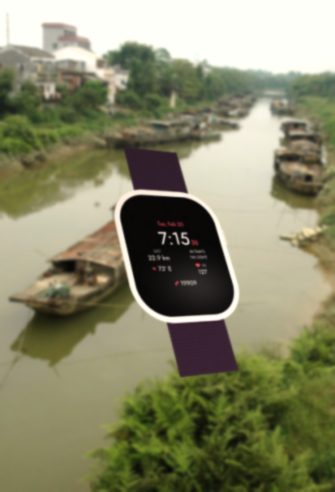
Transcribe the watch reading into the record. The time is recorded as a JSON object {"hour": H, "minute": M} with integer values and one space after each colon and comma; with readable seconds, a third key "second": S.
{"hour": 7, "minute": 15}
